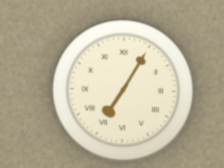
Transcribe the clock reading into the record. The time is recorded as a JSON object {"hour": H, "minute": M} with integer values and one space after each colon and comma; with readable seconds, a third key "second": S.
{"hour": 7, "minute": 5}
